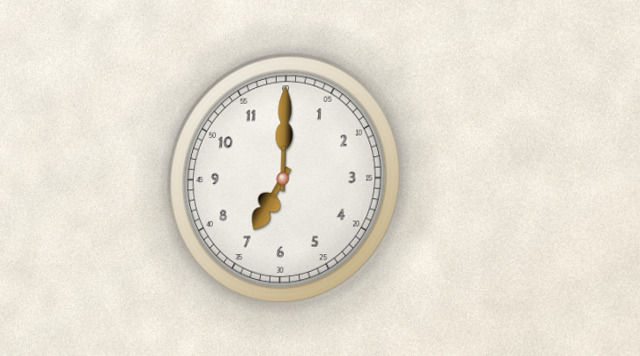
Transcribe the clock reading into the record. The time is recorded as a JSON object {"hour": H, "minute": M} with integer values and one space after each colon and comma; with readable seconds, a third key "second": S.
{"hour": 7, "minute": 0}
